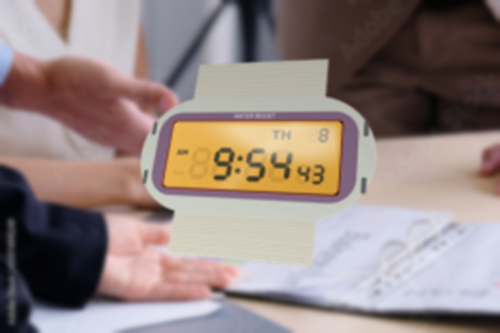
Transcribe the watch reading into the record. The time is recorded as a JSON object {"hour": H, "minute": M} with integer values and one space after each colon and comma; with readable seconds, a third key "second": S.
{"hour": 9, "minute": 54, "second": 43}
